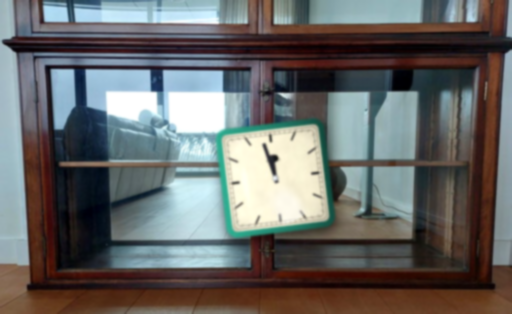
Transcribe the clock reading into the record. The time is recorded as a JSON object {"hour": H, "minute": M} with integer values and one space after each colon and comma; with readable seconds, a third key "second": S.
{"hour": 11, "minute": 58}
